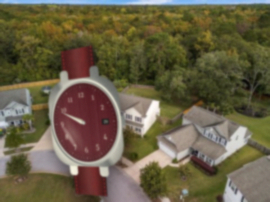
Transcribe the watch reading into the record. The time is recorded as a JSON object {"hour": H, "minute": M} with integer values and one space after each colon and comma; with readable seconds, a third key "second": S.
{"hour": 9, "minute": 49}
